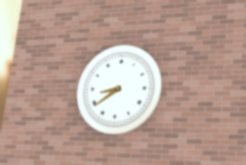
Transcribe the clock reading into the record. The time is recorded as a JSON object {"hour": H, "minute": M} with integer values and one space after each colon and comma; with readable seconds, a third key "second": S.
{"hour": 8, "minute": 39}
